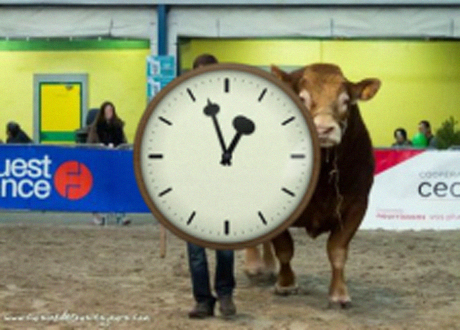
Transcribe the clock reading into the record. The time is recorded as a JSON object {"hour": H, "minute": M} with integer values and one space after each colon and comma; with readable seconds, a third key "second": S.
{"hour": 12, "minute": 57}
